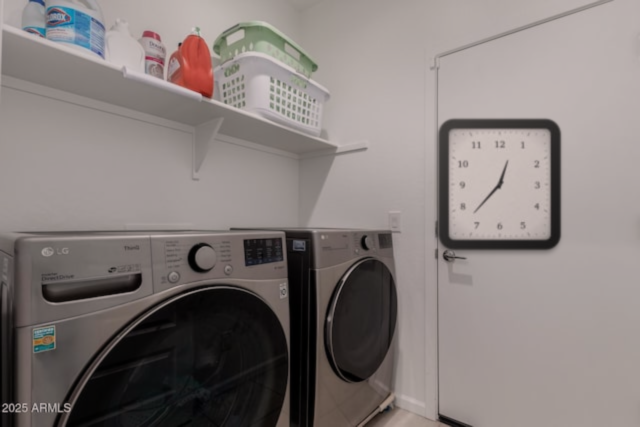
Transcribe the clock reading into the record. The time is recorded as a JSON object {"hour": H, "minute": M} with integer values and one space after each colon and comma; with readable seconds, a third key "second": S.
{"hour": 12, "minute": 37}
